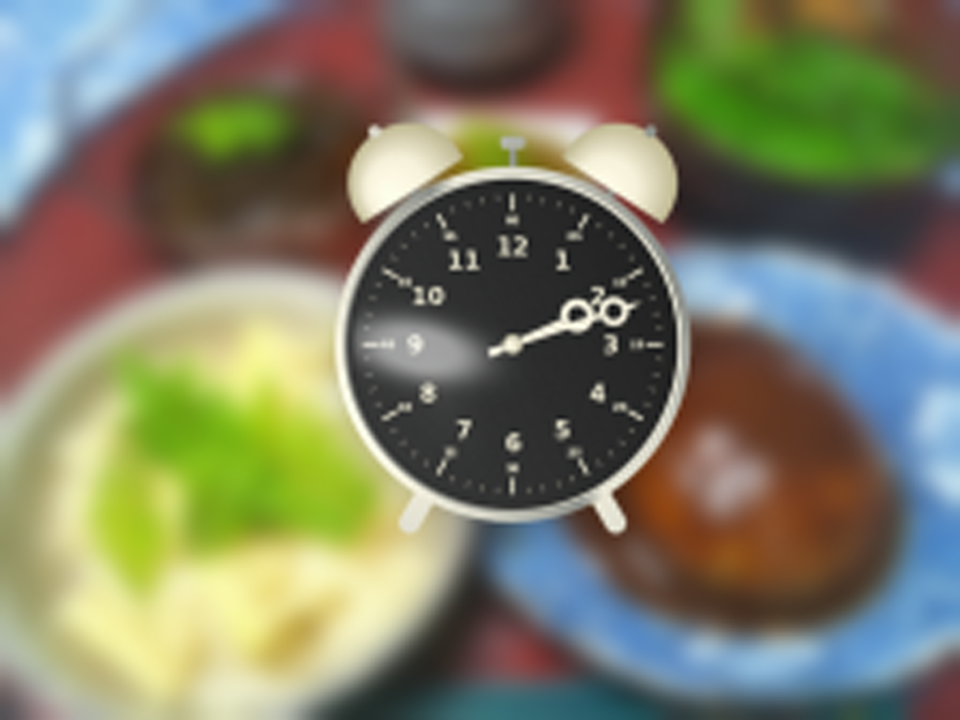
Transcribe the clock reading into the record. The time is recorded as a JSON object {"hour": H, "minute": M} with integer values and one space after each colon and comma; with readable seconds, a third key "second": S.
{"hour": 2, "minute": 12}
